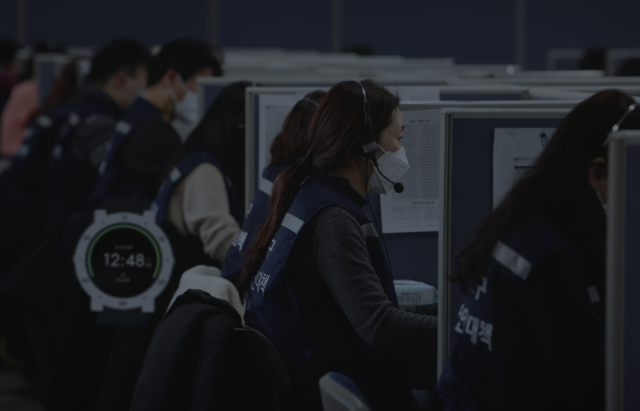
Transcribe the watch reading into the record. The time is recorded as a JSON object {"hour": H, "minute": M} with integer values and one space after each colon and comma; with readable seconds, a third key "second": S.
{"hour": 12, "minute": 48}
